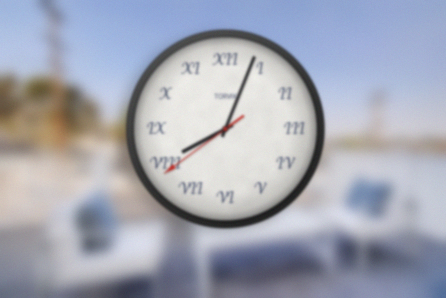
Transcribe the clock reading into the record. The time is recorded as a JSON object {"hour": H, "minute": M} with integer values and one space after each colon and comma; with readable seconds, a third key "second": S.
{"hour": 8, "minute": 3, "second": 39}
